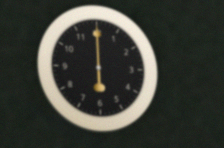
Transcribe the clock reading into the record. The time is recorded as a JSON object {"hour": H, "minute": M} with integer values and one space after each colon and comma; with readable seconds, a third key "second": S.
{"hour": 6, "minute": 0}
